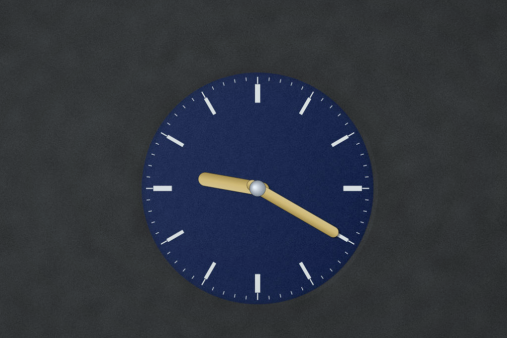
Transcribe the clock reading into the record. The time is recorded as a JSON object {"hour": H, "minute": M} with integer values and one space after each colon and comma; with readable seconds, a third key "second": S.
{"hour": 9, "minute": 20}
